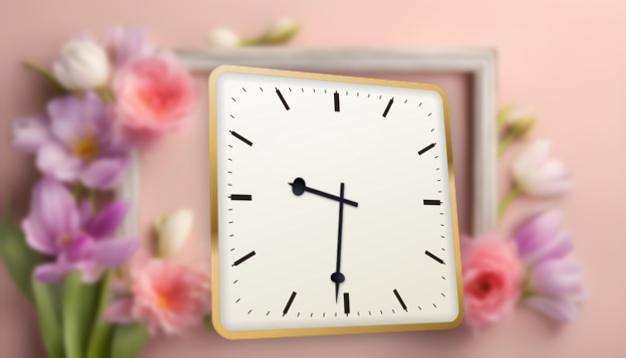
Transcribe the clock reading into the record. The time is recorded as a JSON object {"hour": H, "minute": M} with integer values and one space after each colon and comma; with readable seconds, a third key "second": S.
{"hour": 9, "minute": 31}
